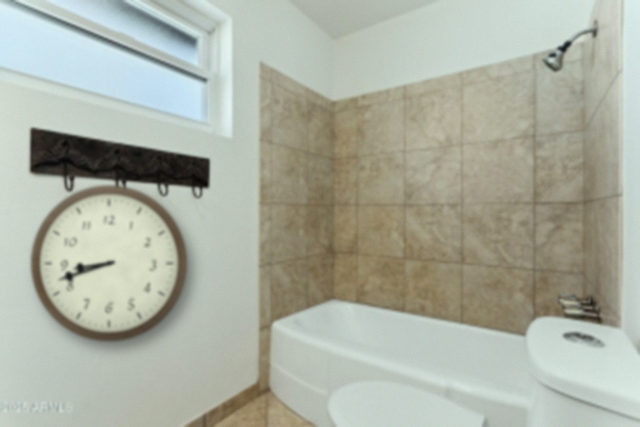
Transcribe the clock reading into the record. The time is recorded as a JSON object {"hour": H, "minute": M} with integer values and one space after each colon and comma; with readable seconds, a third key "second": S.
{"hour": 8, "minute": 42}
